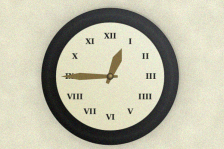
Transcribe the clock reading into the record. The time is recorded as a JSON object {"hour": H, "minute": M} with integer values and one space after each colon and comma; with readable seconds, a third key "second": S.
{"hour": 12, "minute": 45}
